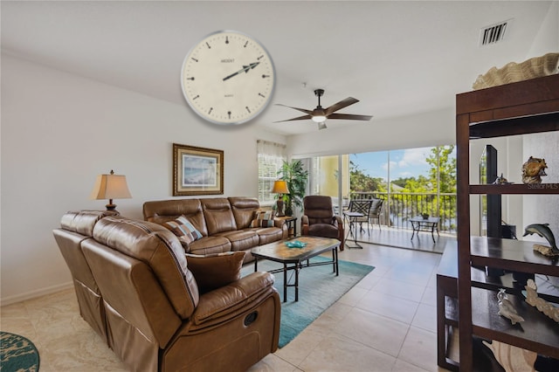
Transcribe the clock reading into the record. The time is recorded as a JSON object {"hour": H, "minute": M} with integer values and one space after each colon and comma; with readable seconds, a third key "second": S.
{"hour": 2, "minute": 11}
